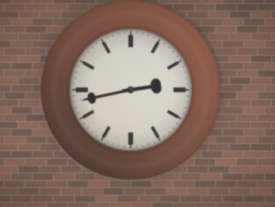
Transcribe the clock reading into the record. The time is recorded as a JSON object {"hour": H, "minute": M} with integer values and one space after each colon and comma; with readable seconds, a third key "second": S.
{"hour": 2, "minute": 43}
